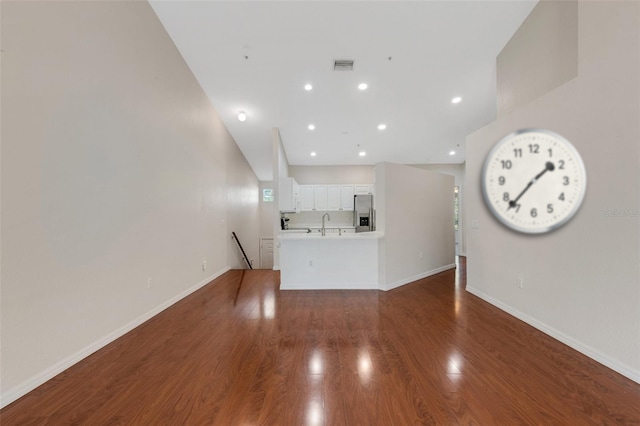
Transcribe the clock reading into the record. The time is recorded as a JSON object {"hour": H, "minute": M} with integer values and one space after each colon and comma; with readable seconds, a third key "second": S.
{"hour": 1, "minute": 37}
